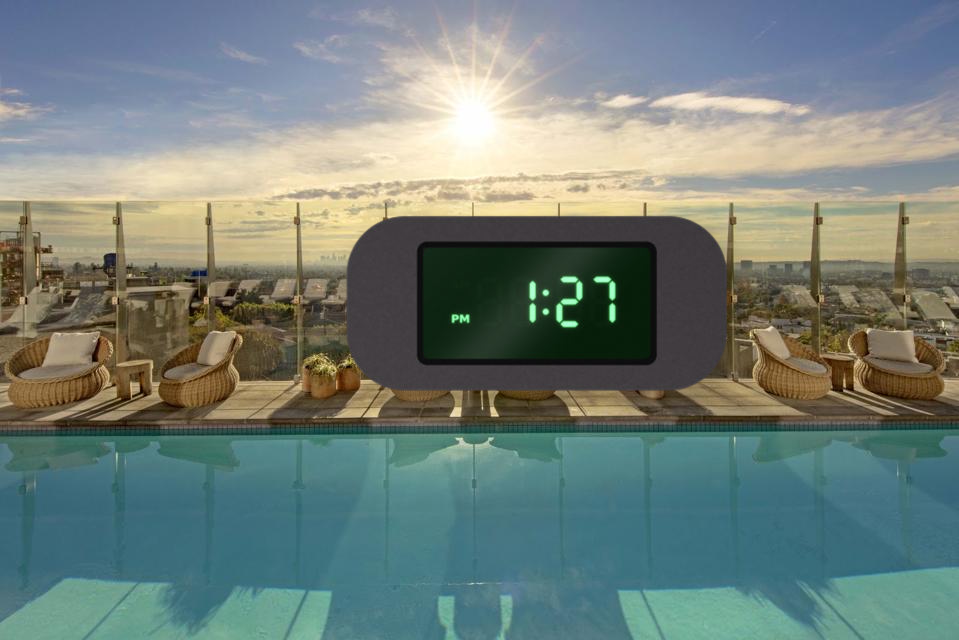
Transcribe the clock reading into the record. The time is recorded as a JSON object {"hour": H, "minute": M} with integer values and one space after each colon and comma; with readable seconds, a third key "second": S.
{"hour": 1, "minute": 27}
